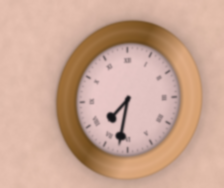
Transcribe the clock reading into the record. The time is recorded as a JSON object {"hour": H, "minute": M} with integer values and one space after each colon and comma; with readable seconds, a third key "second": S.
{"hour": 7, "minute": 32}
